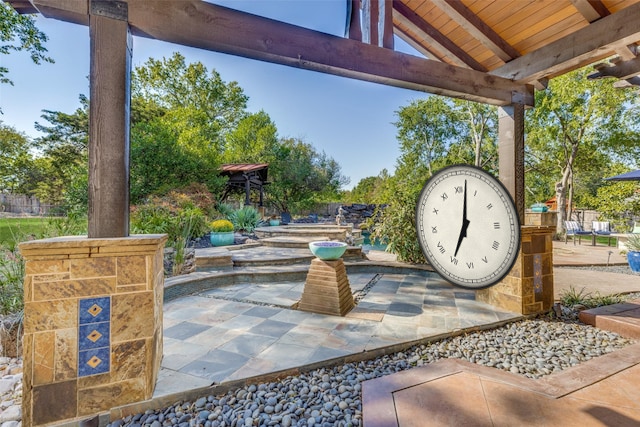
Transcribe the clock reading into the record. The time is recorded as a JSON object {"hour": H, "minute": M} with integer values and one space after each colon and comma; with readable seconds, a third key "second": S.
{"hour": 7, "minute": 2}
